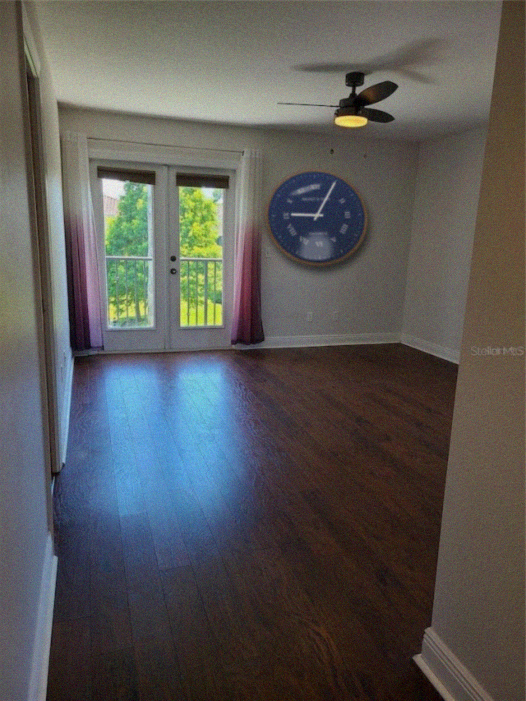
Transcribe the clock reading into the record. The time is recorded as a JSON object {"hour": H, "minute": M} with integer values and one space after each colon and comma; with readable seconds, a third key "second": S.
{"hour": 9, "minute": 5}
